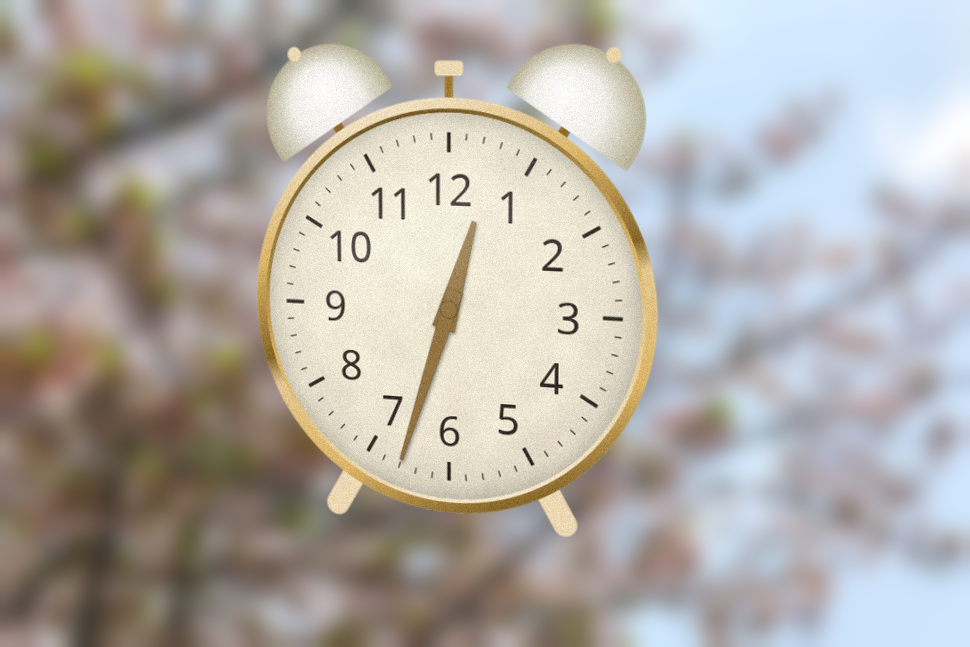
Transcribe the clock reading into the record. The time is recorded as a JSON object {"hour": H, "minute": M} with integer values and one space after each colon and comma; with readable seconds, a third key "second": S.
{"hour": 12, "minute": 33}
